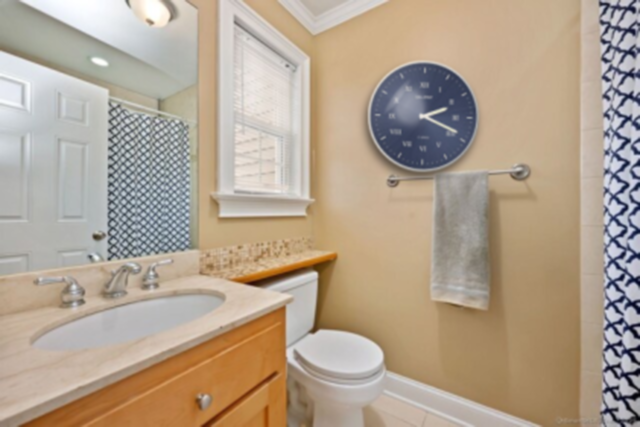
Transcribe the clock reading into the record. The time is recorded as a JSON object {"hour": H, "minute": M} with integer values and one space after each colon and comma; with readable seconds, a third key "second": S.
{"hour": 2, "minute": 19}
